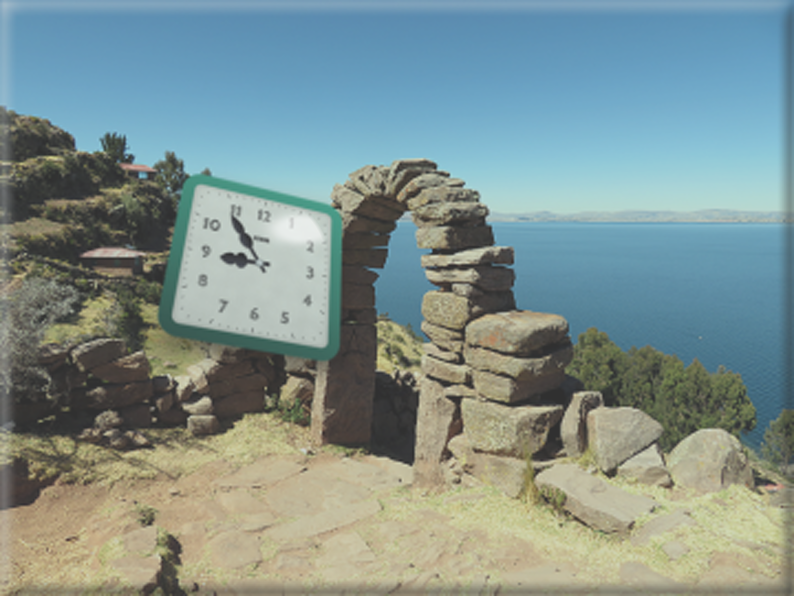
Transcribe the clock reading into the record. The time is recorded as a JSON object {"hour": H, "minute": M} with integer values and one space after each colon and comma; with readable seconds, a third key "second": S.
{"hour": 8, "minute": 54}
